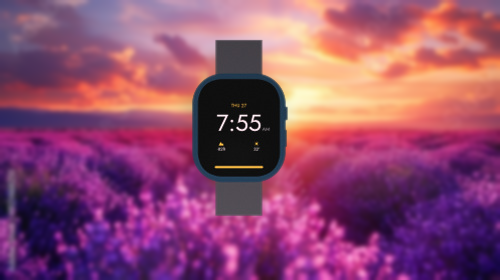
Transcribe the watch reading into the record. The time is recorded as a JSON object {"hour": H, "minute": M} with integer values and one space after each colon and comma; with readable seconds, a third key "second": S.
{"hour": 7, "minute": 55}
